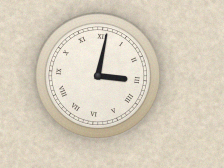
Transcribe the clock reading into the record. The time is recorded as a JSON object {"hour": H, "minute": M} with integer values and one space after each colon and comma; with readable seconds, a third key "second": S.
{"hour": 3, "minute": 1}
